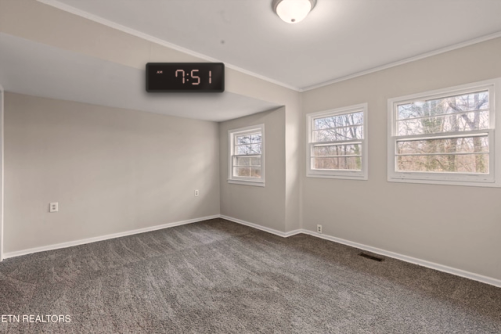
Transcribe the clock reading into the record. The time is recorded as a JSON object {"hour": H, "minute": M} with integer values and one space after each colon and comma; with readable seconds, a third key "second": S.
{"hour": 7, "minute": 51}
